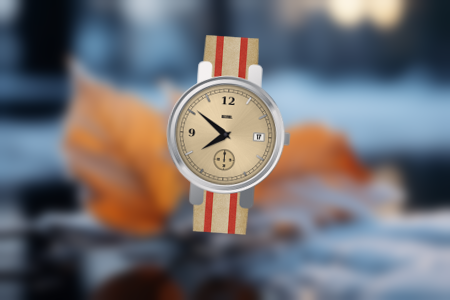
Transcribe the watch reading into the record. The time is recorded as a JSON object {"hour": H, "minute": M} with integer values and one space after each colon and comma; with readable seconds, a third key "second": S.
{"hour": 7, "minute": 51}
